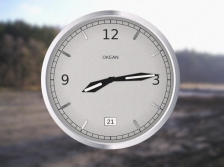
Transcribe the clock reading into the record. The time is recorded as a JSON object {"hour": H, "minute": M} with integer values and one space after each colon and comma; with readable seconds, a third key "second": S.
{"hour": 8, "minute": 14}
